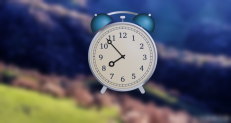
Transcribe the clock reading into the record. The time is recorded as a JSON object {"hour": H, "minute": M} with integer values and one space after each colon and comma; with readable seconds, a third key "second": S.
{"hour": 7, "minute": 53}
